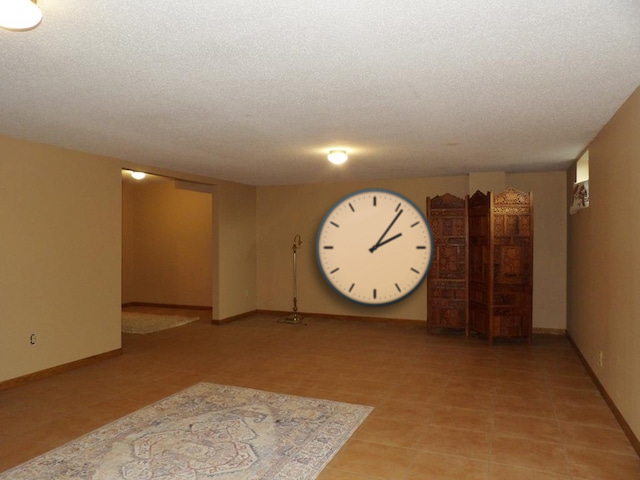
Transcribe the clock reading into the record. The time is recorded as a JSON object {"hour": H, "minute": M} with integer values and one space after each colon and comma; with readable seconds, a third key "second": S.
{"hour": 2, "minute": 6}
